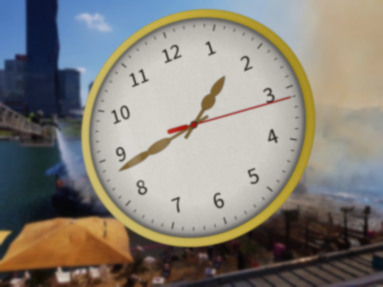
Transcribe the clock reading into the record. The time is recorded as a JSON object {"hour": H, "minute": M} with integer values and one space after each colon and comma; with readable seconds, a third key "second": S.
{"hour": 1, "minute": 43, "second": 16}
